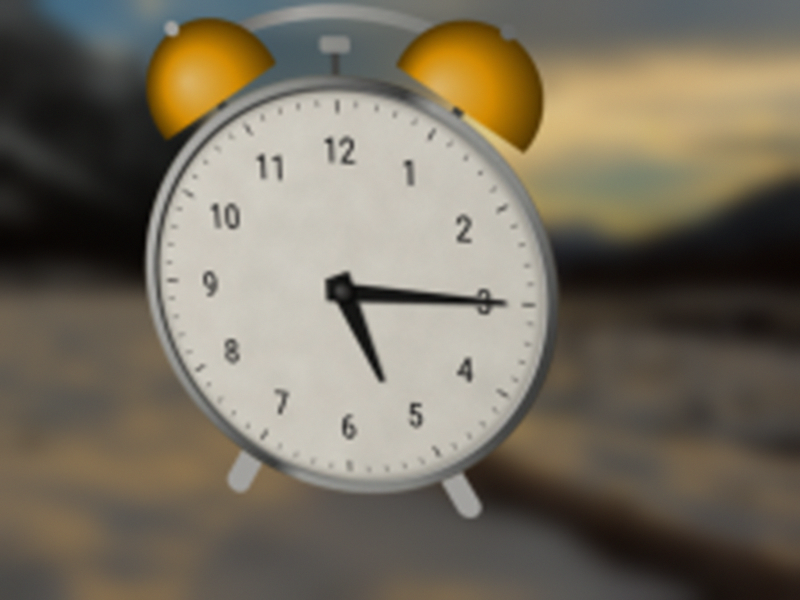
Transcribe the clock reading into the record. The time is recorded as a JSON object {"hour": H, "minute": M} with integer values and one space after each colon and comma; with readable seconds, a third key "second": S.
{"hour": 5, "minute": 15}
